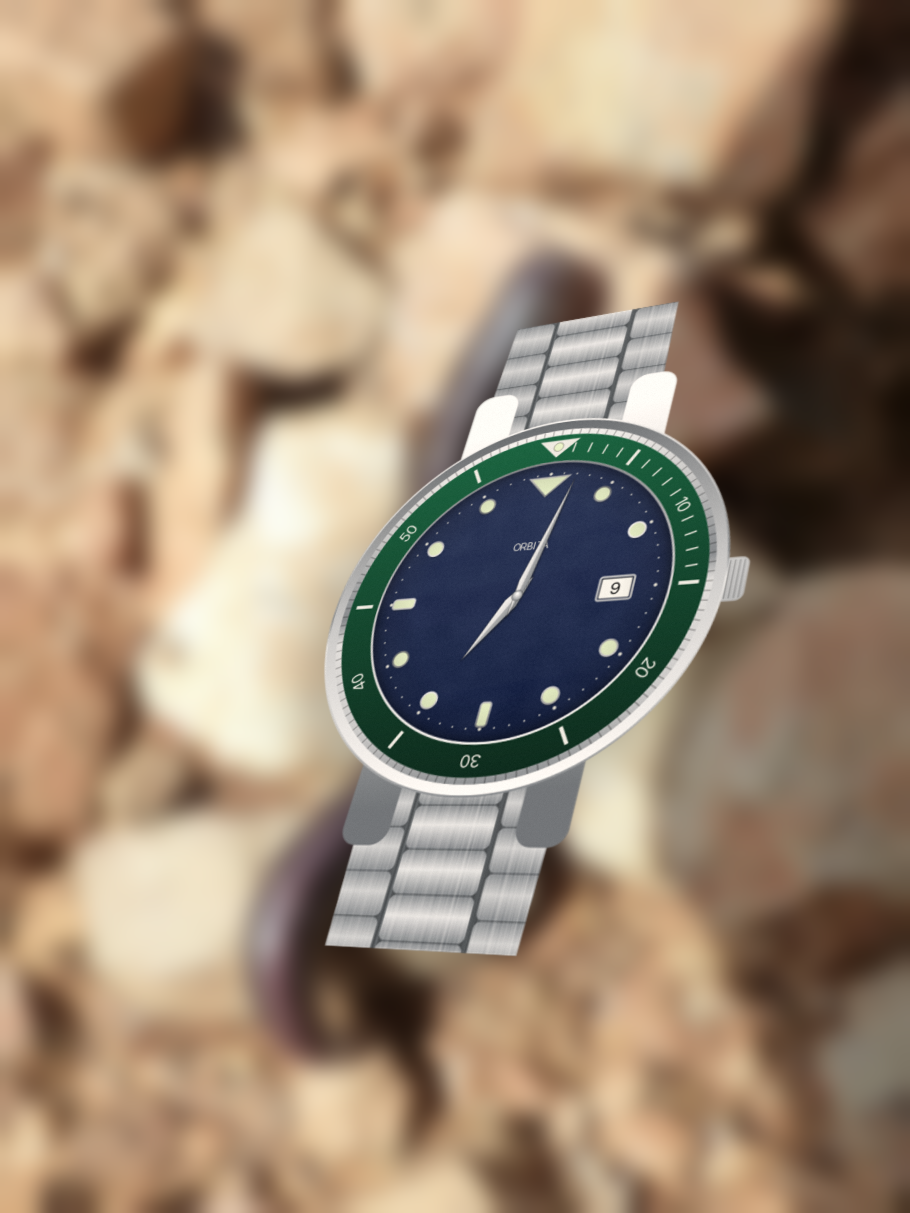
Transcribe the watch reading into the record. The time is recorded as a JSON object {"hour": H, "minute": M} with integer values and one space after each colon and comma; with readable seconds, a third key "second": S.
{"hour": 7, "minute": 2}
